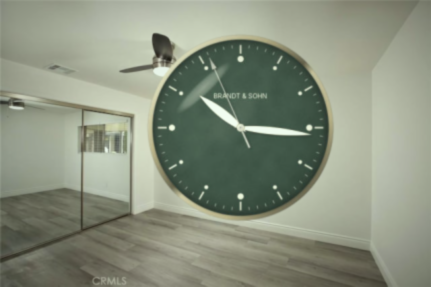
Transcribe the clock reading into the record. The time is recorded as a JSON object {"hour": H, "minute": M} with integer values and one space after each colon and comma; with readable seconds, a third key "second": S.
{"hour": 10, "minute": 15, "second": 56}
